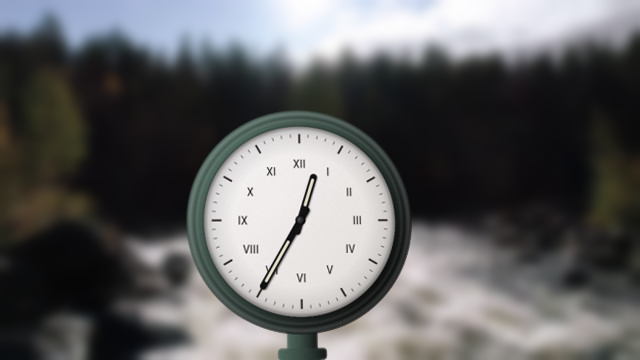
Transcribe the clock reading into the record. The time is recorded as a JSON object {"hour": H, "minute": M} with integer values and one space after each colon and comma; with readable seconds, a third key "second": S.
{"hour": 12, "minute": 35}
